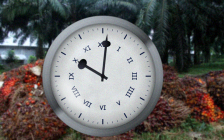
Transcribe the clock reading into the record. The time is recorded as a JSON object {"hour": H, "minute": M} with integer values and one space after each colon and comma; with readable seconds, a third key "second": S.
{"hour": 10, "minute": 1}
